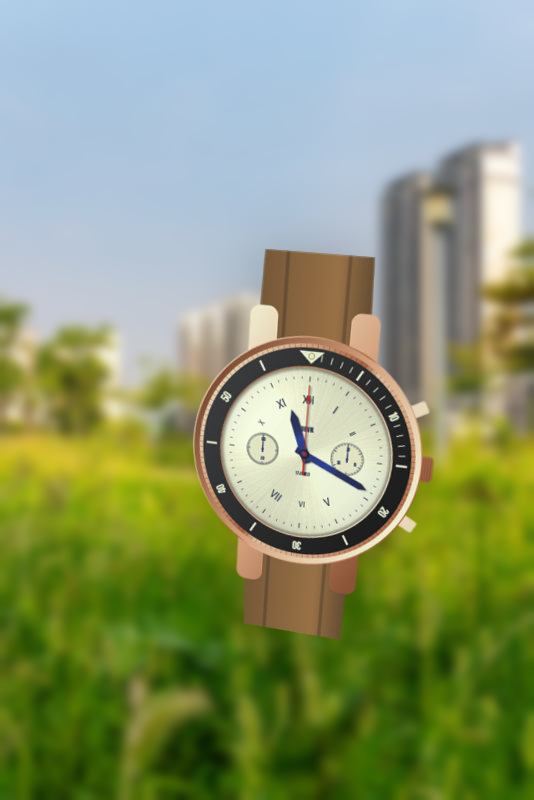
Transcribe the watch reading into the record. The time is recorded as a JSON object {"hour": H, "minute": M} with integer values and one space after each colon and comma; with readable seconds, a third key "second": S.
{"hour": 11, "minute": 19}
